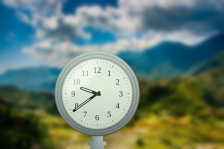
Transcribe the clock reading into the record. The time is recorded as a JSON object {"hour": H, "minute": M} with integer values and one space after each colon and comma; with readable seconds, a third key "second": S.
{"hour": 9, "minute": 39}
